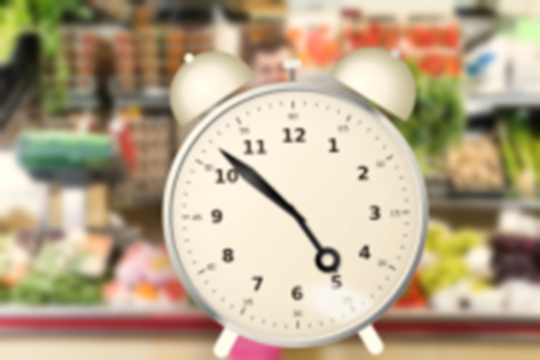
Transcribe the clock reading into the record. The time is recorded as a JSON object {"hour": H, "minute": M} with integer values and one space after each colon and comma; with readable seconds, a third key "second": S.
{"hour": 4, "minute": 52}
